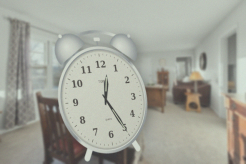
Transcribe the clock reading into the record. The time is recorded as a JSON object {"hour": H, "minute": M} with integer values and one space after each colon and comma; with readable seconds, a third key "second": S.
{"hour": 12, "minute": 25}
